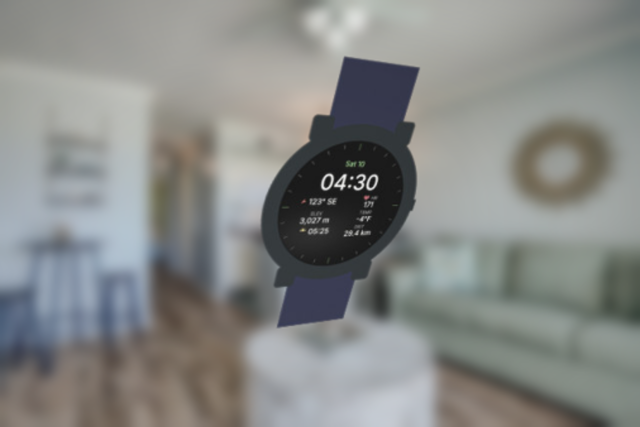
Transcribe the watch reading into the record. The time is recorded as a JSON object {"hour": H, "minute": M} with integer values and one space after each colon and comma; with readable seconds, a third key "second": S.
{"hour": 4, "minute": 30}
